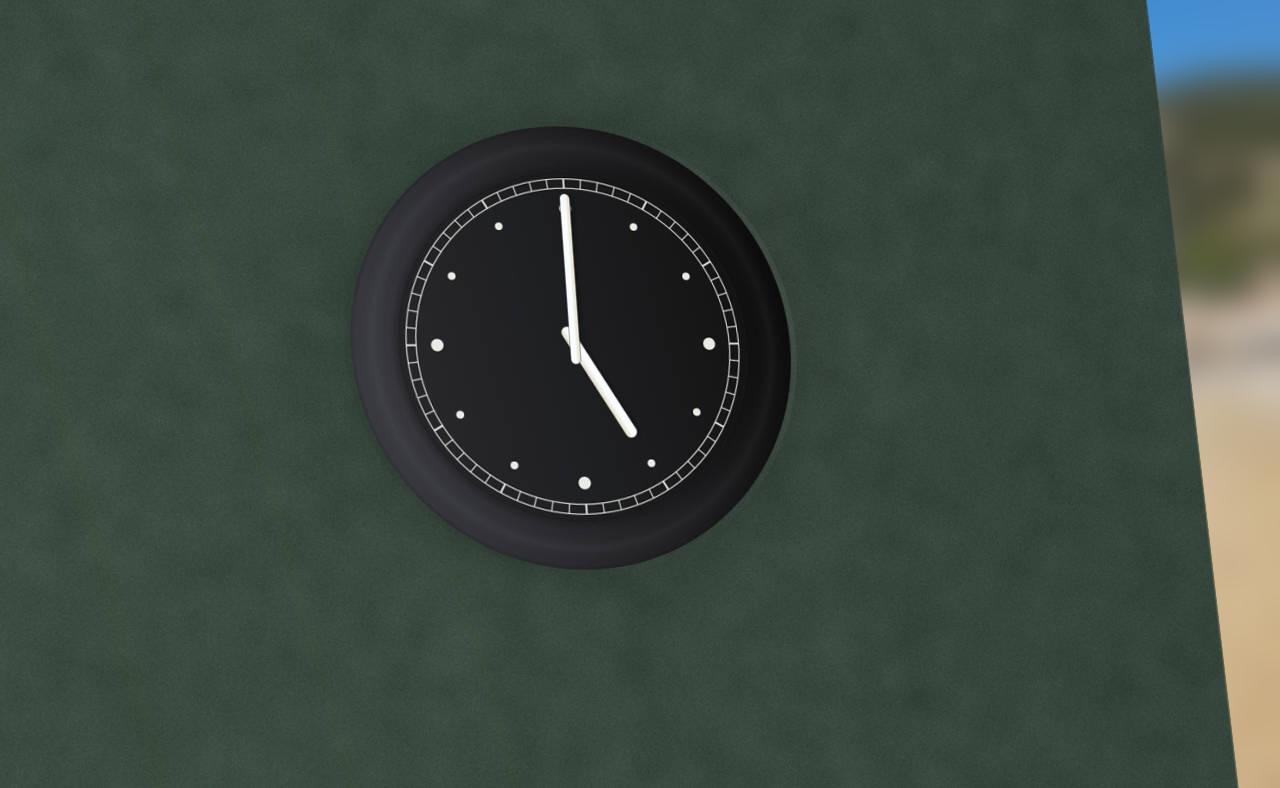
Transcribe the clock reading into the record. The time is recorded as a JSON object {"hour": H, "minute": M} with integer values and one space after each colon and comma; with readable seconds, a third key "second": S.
{"hour": 5, "minute": 0}
